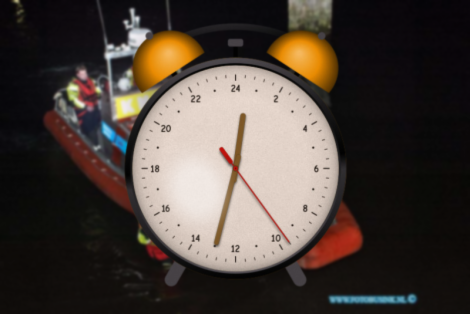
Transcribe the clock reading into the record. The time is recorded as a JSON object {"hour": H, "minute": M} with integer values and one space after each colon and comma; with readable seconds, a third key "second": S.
{"hour": 0, "minute": 32, "second": 24}
